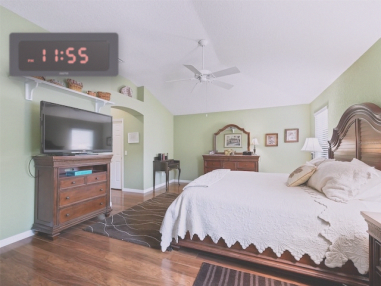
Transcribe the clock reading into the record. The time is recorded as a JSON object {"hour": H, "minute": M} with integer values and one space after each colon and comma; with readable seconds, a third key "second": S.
{"hour": 11, "minute": 55}
